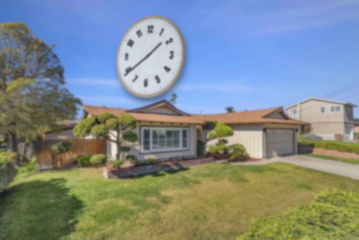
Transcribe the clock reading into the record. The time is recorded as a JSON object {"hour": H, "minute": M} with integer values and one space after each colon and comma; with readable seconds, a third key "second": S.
{"hour": 1, "minute": 39}
